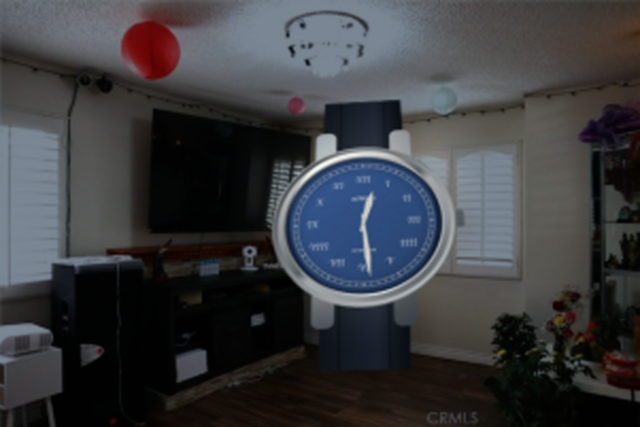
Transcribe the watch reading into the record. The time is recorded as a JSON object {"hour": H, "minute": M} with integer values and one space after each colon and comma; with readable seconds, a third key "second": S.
{"hour": 12, "minute": 29}
